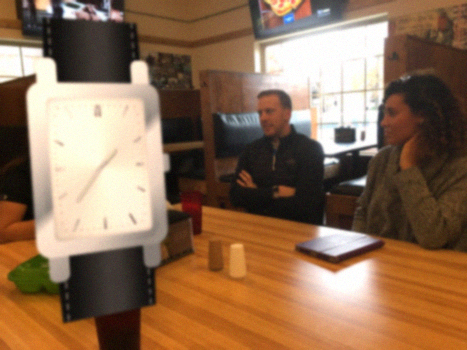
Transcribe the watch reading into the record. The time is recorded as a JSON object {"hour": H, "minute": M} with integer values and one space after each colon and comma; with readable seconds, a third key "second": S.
{"hour": 1, "minute": 37}
